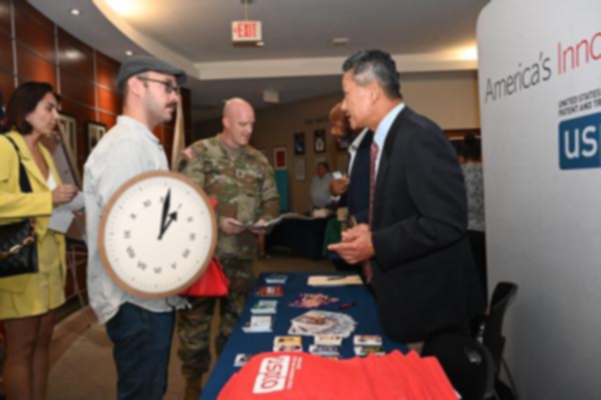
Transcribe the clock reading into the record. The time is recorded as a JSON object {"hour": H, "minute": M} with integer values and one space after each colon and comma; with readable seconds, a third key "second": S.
{"hour": 1, "minute": 1}
